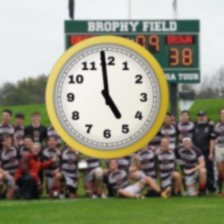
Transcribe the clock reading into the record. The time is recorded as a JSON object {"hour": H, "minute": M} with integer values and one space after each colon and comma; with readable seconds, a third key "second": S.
{"hour": 4, "minute": 59}
